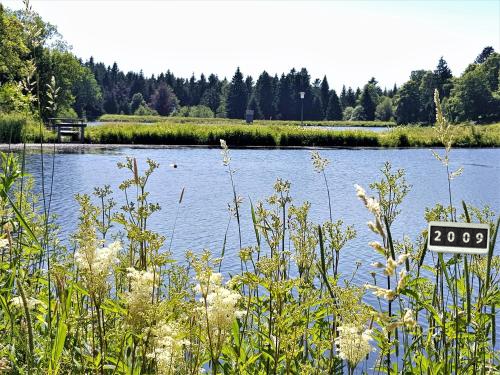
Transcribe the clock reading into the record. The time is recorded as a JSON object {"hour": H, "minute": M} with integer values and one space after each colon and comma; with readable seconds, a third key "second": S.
{"hour": 20, "minute": 9}
